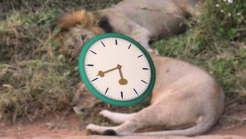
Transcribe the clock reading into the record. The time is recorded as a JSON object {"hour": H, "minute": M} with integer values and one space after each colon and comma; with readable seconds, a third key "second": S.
{"hour": 5, "minute": 41}
